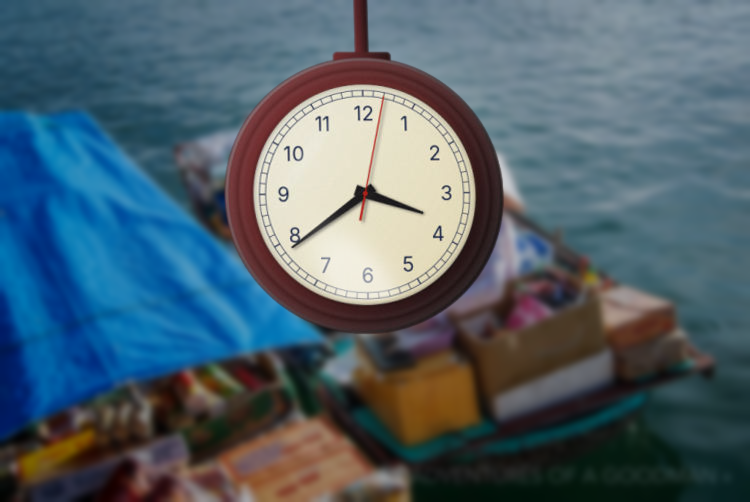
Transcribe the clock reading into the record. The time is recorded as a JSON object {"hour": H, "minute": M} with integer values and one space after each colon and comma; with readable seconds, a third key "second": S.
{"hour": 3, "minute": 39, "second": 2}
